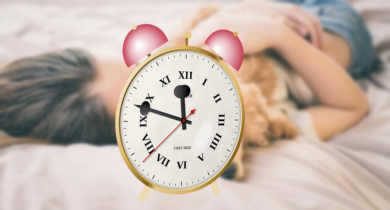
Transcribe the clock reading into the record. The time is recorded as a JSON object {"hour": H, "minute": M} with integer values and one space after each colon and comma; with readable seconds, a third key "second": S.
{"hour": 11, "minute": 47, "second": 38}
